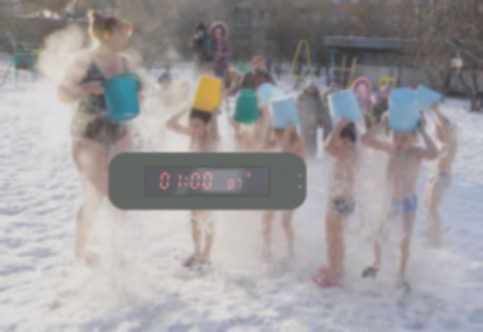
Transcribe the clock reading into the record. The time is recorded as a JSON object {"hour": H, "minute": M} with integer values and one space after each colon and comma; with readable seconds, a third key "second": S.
{"hour": 1, "minute": 0}
